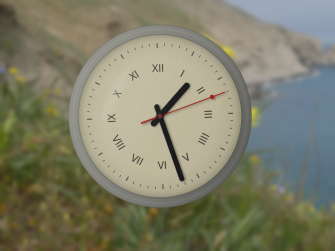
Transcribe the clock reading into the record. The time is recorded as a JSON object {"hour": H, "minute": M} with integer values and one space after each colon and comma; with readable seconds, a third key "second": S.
{"hour": 1, "minute": 27, "second": 12}
